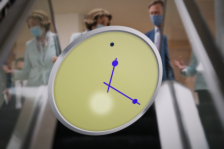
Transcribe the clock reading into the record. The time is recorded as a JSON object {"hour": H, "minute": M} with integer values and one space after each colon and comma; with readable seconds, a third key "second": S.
{"hour": 12, "minute": 21}
